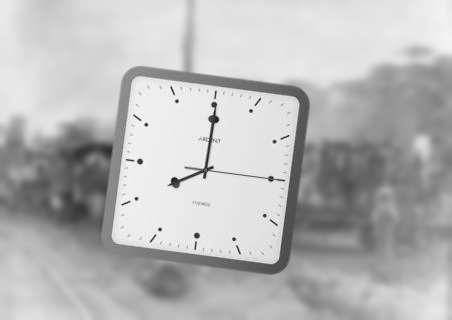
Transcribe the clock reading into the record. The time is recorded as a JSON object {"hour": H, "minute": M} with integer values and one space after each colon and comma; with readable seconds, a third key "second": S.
{"hour": 8, "minute": 0, "second": 15}
